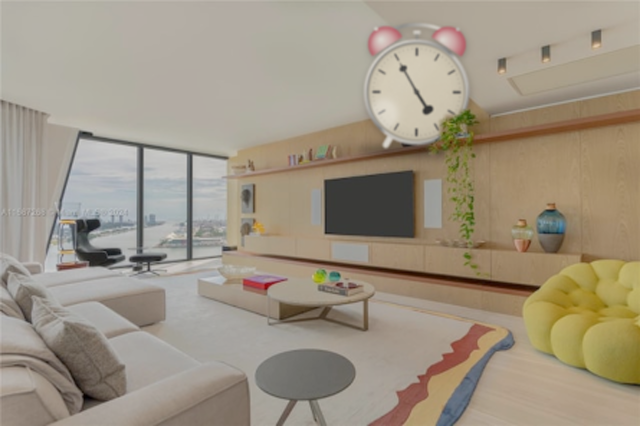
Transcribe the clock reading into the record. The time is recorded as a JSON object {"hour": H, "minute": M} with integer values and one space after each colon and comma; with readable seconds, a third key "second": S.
{"hour": 4, "minute": 55}
